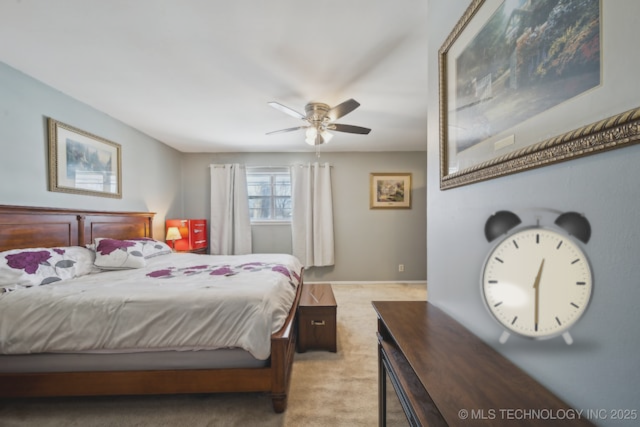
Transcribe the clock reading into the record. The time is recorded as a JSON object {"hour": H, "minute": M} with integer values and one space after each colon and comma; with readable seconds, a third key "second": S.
{"hour": 12, "minute": 30}
